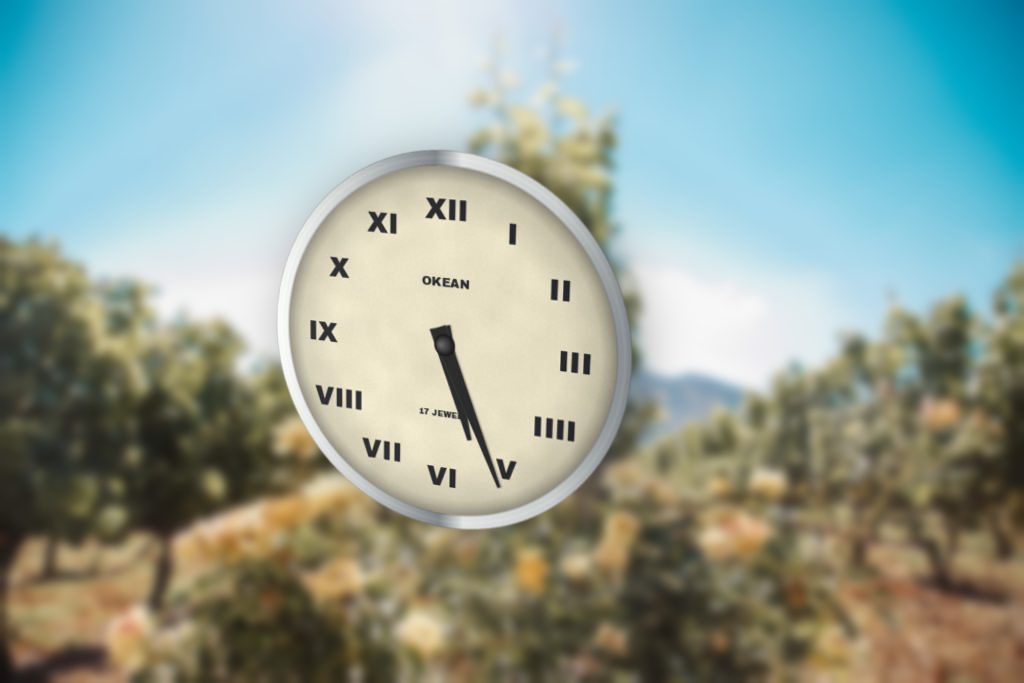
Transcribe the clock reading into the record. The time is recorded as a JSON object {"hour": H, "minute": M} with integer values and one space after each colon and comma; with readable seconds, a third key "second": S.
{"hour": 5, "minute": 26}
